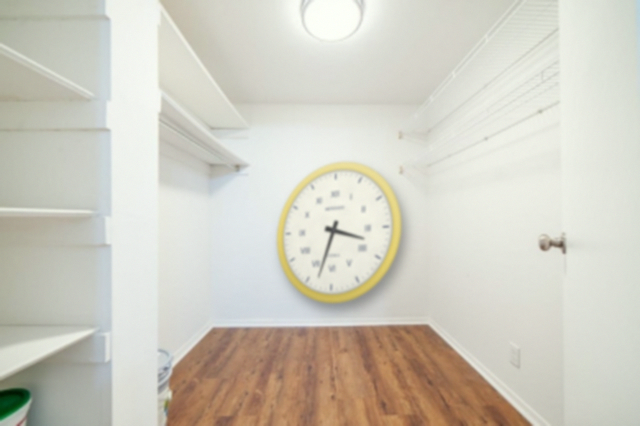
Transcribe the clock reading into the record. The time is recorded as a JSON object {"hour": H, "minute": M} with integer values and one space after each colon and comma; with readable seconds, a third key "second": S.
{"hour": 3, "minute": 33}
